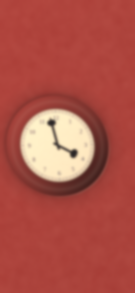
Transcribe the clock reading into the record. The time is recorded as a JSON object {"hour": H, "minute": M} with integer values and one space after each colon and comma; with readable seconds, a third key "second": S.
{"hour": 3, "minute": 58}
